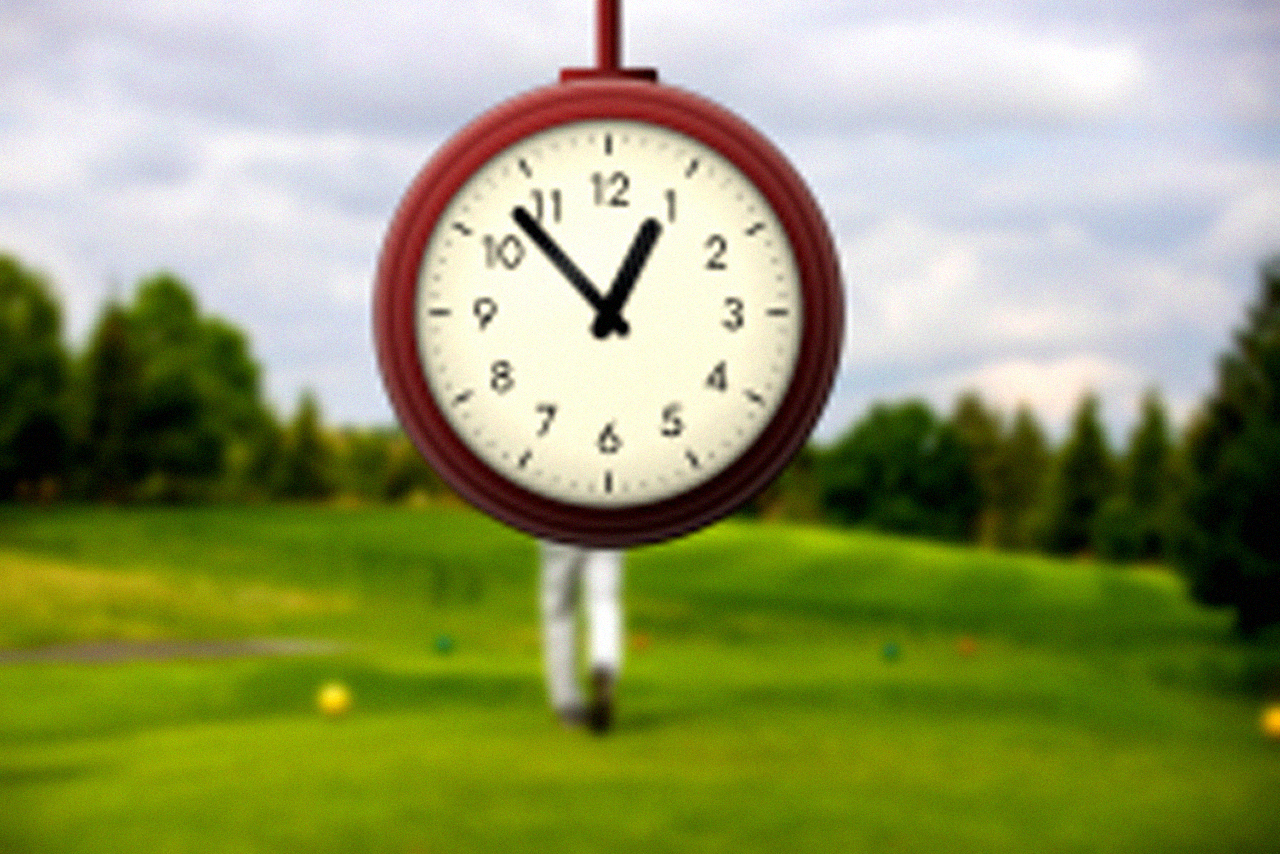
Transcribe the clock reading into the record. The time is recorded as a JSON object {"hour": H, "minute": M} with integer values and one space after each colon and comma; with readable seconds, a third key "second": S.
{"hour": 12, "minute": 53}
